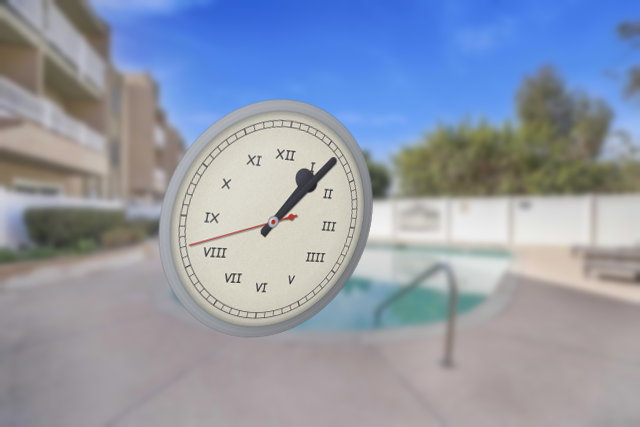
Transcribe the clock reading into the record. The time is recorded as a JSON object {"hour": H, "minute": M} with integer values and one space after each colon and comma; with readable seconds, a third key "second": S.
{"hour": 1, "minute": 6, "second": 42}
